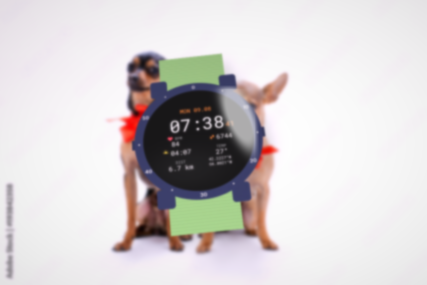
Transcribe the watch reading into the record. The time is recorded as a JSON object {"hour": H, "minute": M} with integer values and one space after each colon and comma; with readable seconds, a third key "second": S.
{"hour": 7, "minute": 38}
